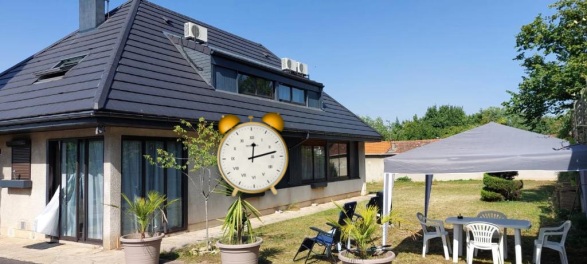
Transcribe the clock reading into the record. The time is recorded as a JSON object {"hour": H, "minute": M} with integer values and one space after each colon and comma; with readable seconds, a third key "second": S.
{"hour": 12, "minute": 13}
